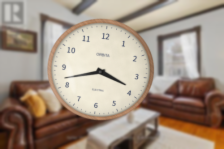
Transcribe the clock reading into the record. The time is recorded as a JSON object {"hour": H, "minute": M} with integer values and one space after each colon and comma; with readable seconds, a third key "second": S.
{"hour": 3, "minute": 42}
